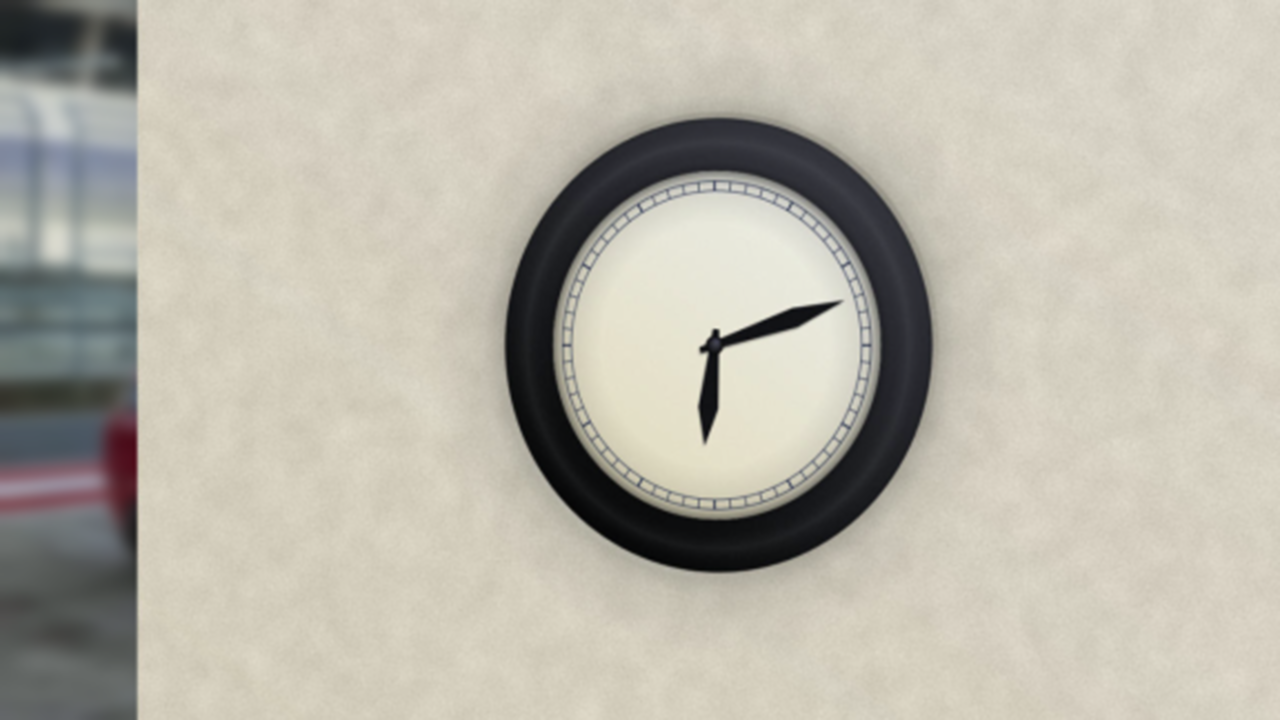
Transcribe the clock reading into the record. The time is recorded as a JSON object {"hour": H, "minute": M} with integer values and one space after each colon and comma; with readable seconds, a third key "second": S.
{"hour": 6, "minute": 12}
